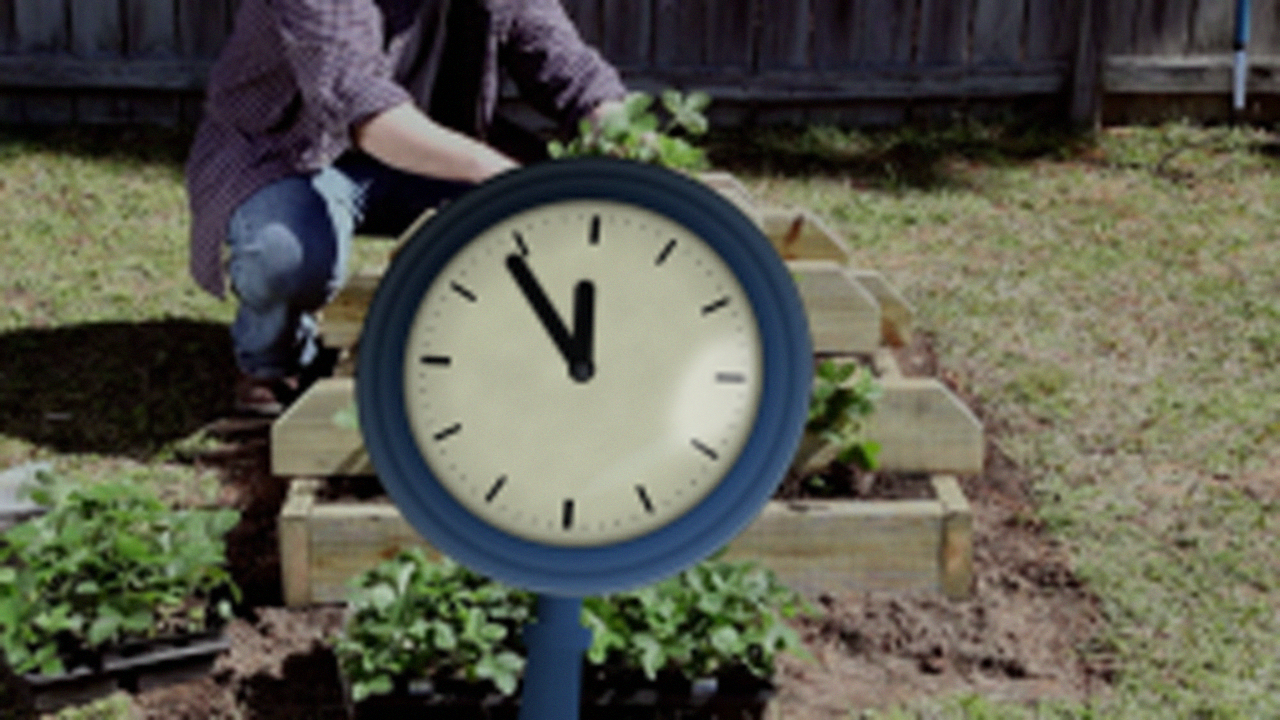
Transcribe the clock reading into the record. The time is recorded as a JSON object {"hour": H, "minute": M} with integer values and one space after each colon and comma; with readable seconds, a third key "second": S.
{"hour": 11, "minute": 54}
